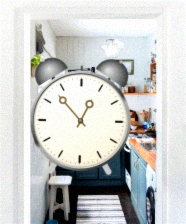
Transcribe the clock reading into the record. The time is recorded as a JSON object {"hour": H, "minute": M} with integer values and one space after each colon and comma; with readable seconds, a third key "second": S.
{"hour": 12, "minute": 53}
